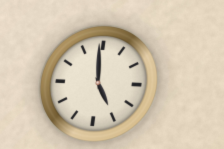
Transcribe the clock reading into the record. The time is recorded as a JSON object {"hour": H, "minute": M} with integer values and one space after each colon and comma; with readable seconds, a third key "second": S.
{"hour": 4, "minute": 59}
